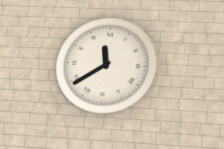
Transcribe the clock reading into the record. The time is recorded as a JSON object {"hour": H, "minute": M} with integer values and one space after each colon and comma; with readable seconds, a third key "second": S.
{"hour": 11, "minute": 39}
